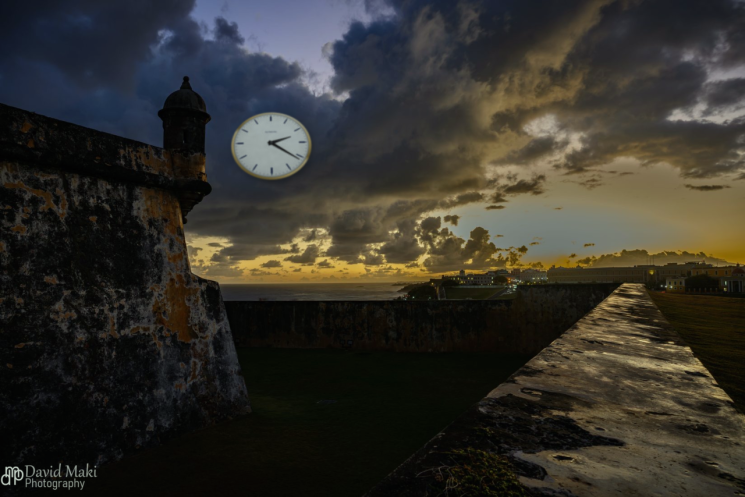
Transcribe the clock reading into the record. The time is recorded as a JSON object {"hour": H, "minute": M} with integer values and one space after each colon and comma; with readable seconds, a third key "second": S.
{"hour": 2, "minute": 21}
